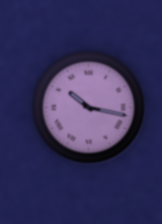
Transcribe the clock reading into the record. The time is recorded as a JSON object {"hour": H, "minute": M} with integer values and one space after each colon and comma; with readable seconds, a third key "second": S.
{"hour": 10, "minute": 17}
